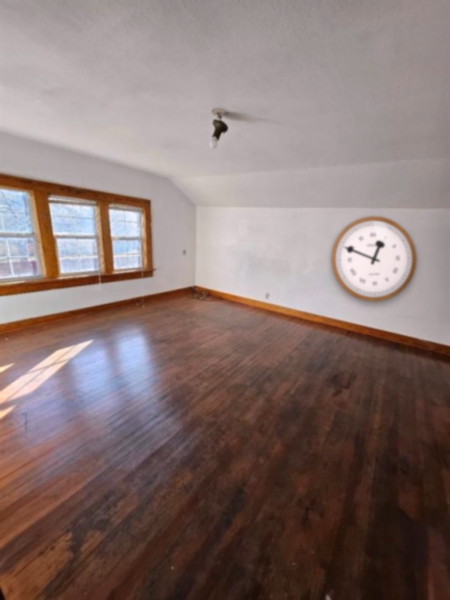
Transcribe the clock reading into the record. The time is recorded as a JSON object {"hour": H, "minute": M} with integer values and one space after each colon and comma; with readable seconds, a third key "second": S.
{"hour": 12, "minute": 49}
